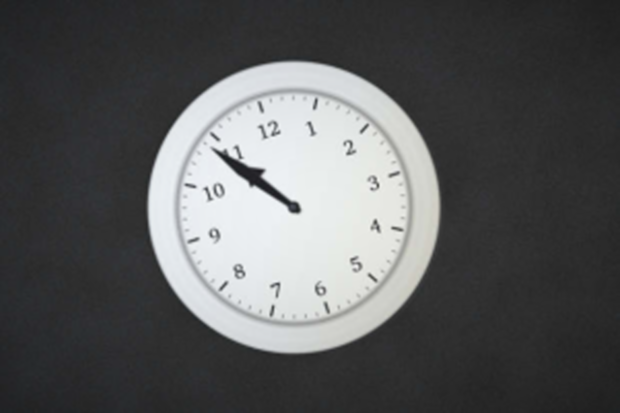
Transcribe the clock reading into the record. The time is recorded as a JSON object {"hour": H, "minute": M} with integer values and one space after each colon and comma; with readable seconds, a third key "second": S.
{"hour": 10, "minute": 54}
